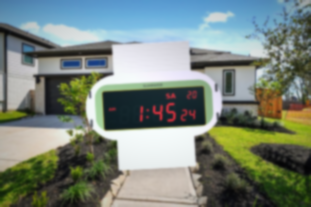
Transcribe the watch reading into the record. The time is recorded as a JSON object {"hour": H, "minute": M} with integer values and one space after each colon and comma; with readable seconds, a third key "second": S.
{"hour": 1, "minute": 45, "second": 24}
